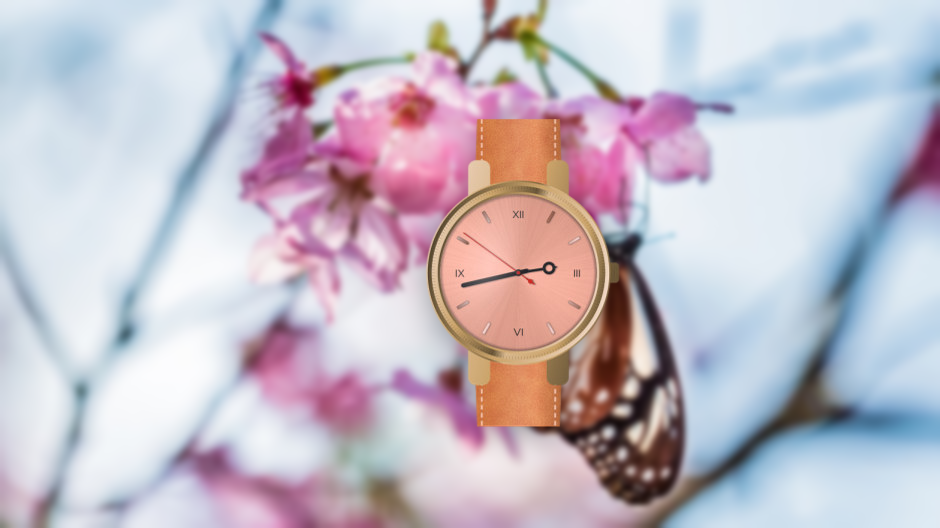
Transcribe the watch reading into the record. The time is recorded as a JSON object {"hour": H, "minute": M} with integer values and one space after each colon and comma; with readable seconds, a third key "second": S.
{"hour": 2, "minute": 42, "second": 51}
